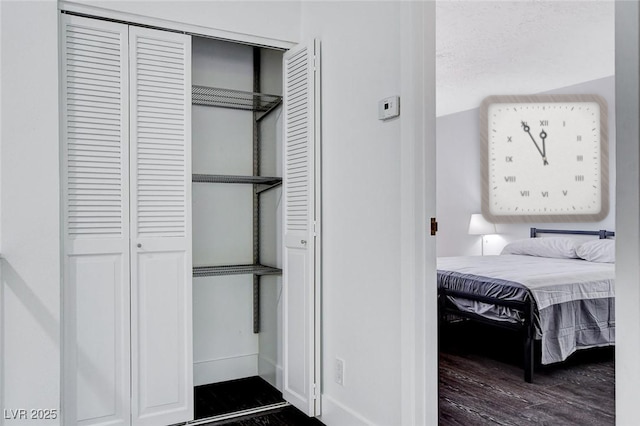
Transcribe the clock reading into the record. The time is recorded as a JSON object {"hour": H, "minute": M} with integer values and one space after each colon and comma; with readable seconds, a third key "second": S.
{"hour": 11, "minute": 55}
